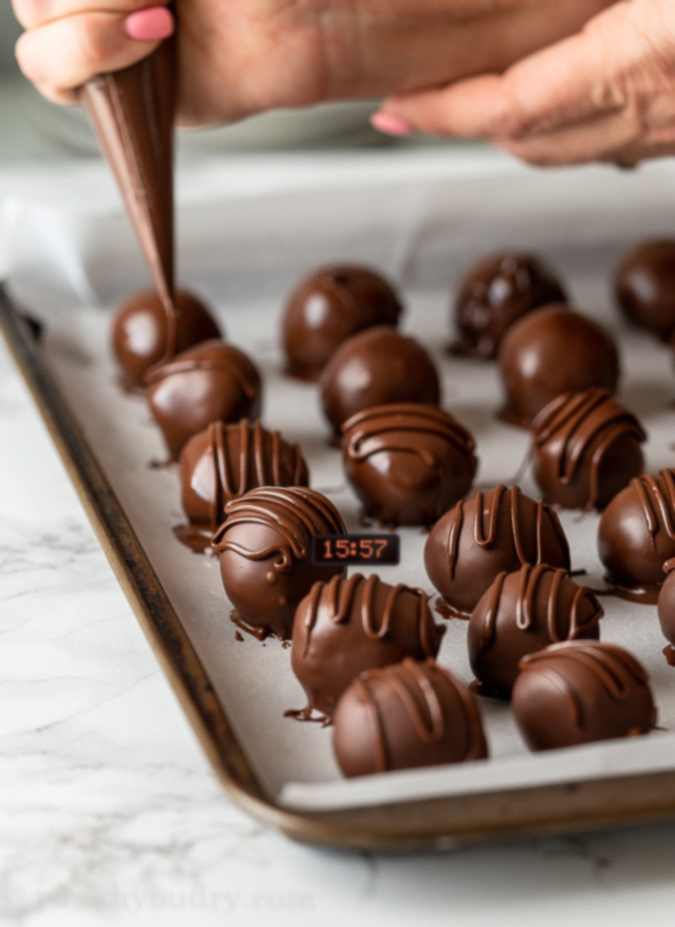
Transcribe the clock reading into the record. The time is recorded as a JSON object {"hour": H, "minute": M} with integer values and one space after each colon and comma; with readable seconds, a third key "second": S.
{"hour": 15, "minute": 57}
